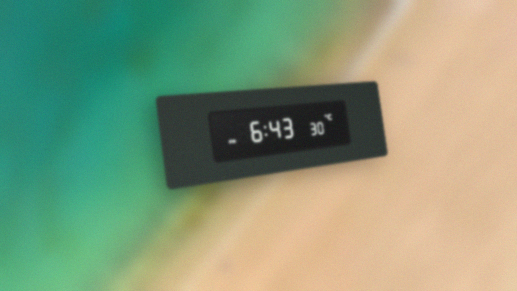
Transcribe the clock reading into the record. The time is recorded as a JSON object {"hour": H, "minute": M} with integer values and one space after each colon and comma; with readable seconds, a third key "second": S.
{"hour": 6, "minute": 43}
